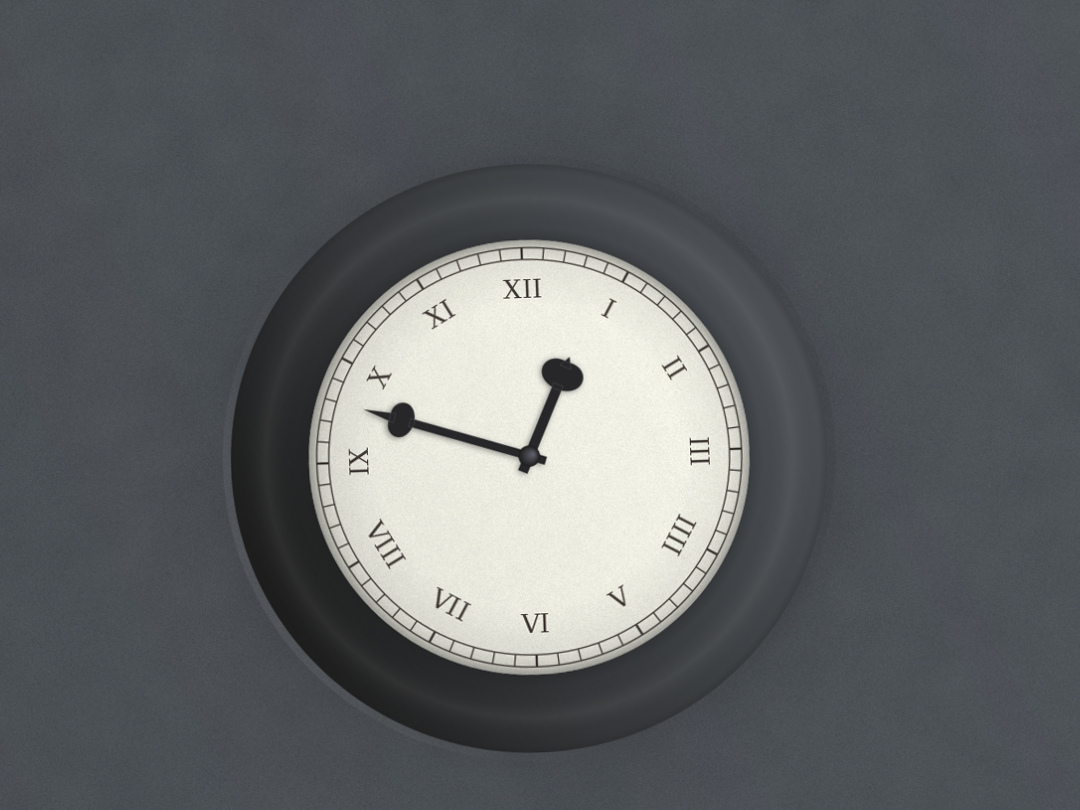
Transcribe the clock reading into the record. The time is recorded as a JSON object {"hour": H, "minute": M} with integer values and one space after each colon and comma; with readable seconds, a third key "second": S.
{"hour": 12, "minute": 48}
